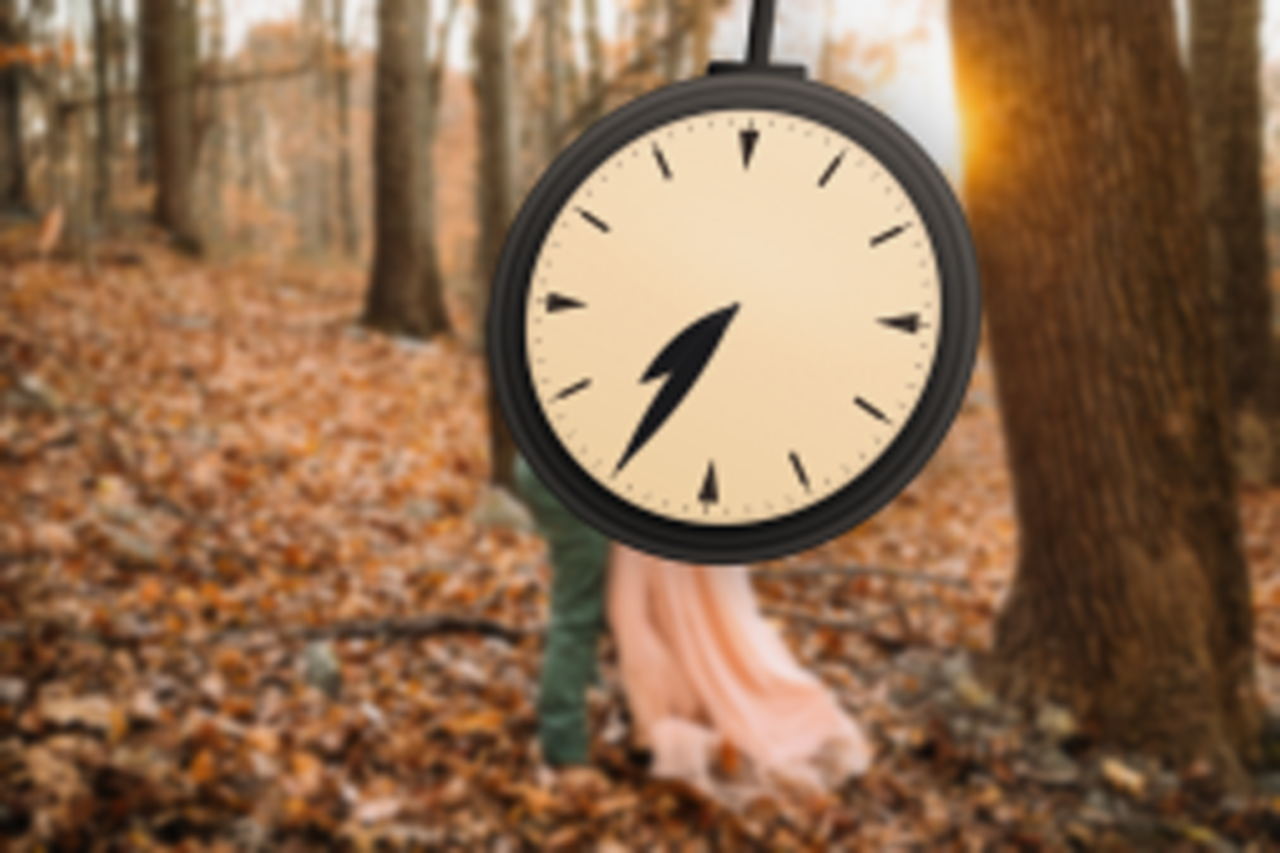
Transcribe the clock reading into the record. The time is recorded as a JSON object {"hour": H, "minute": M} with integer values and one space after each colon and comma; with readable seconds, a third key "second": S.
{"hour": 7, "minute": 35}
